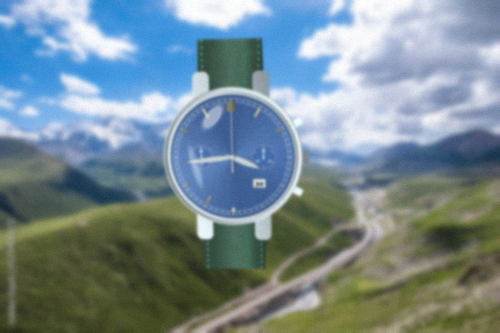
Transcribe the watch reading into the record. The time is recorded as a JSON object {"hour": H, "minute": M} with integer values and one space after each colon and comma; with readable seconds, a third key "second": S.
{"hour": 3, "minute": 44}
